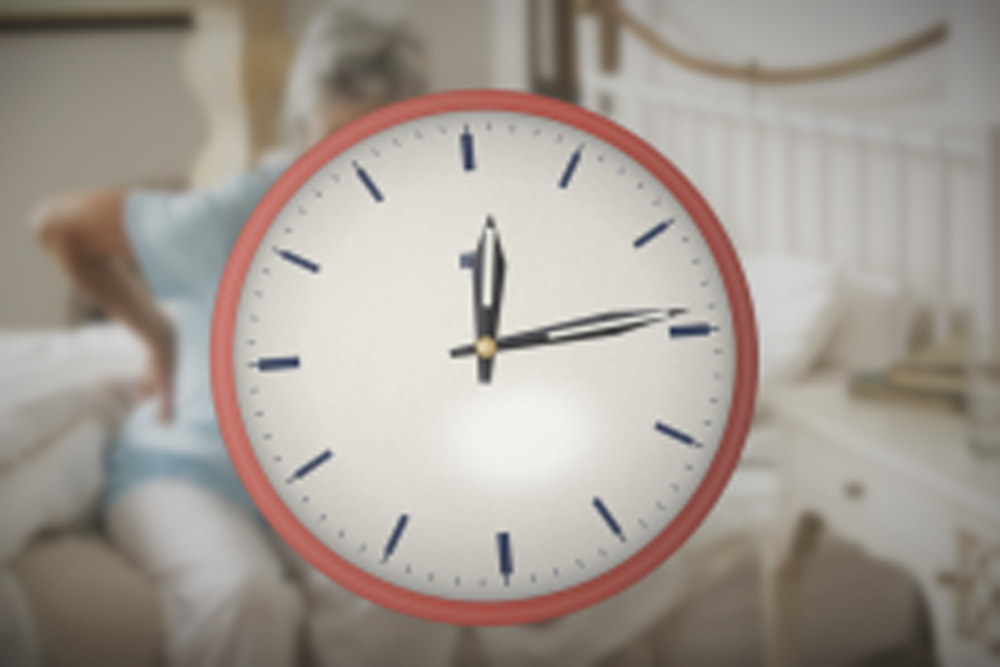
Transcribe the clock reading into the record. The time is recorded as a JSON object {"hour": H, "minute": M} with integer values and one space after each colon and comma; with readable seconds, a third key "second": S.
{"hour": 12, "minute": 14}
